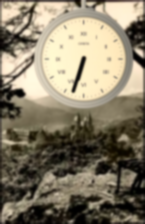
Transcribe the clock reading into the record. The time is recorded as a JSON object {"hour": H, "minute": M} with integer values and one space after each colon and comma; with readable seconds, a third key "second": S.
{"hour": 6, "minute": 33}
